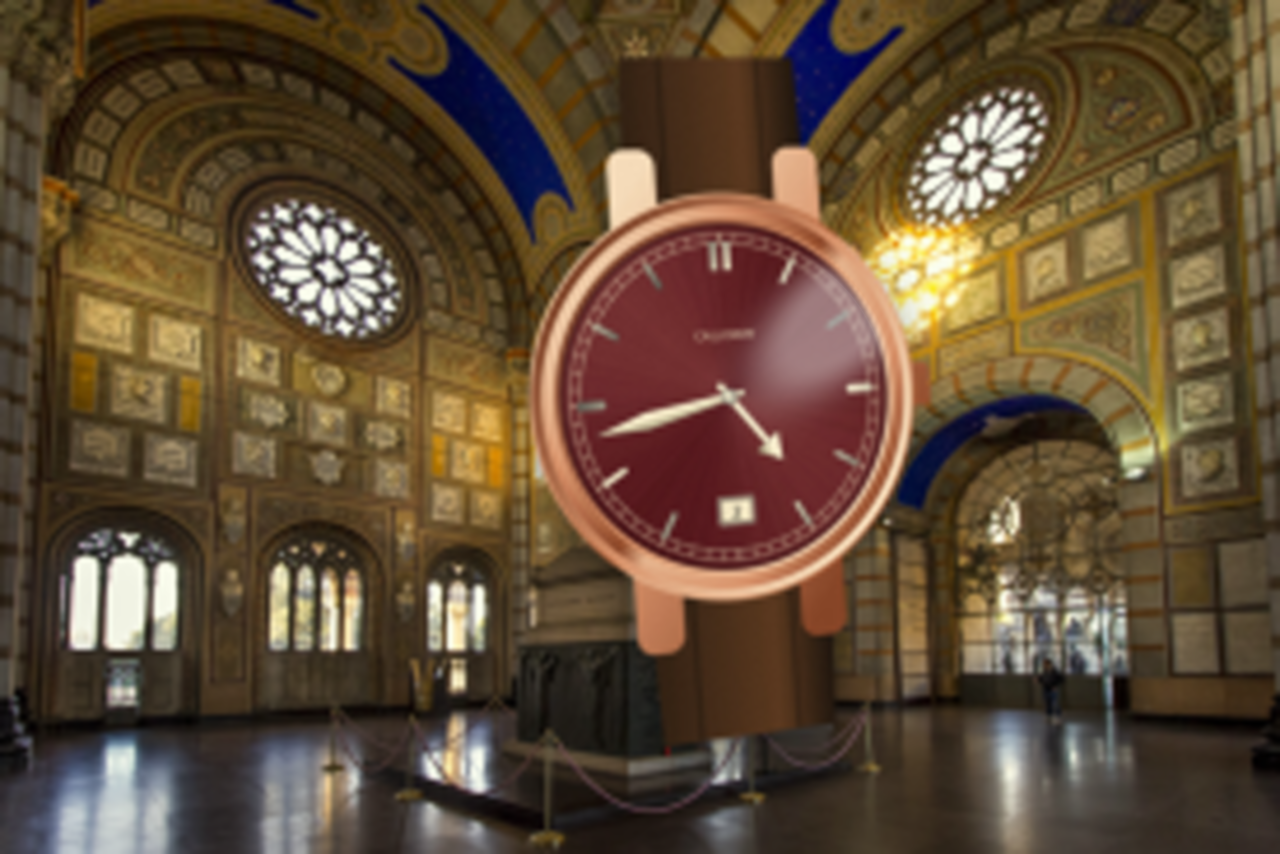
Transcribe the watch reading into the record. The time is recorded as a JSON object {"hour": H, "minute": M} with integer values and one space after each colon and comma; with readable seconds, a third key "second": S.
{"hour": 4, "minute": 43}
